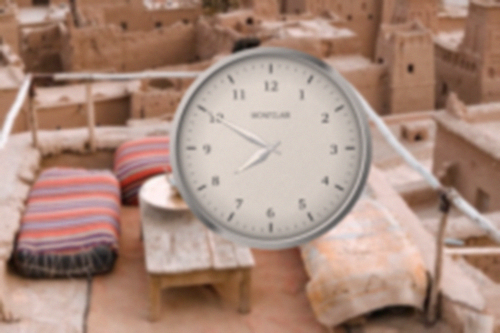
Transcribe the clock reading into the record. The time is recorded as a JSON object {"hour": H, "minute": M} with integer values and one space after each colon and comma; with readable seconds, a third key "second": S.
{"hour": 7, "minute": 50}
